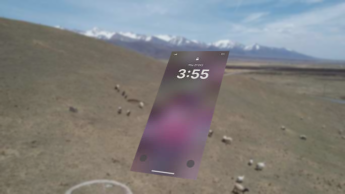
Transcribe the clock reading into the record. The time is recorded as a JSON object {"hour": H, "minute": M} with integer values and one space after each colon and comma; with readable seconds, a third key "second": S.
{"hour": 3, "minute": 55}
